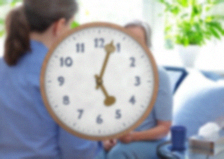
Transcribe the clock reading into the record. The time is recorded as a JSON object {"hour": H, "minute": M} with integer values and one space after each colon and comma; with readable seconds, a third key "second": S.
{"hour": 5, "minute": 3}
